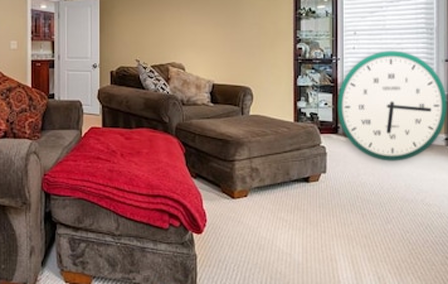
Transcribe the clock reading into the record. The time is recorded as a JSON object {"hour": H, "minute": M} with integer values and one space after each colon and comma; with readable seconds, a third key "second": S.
{"hour": 6, "minute": 16}
